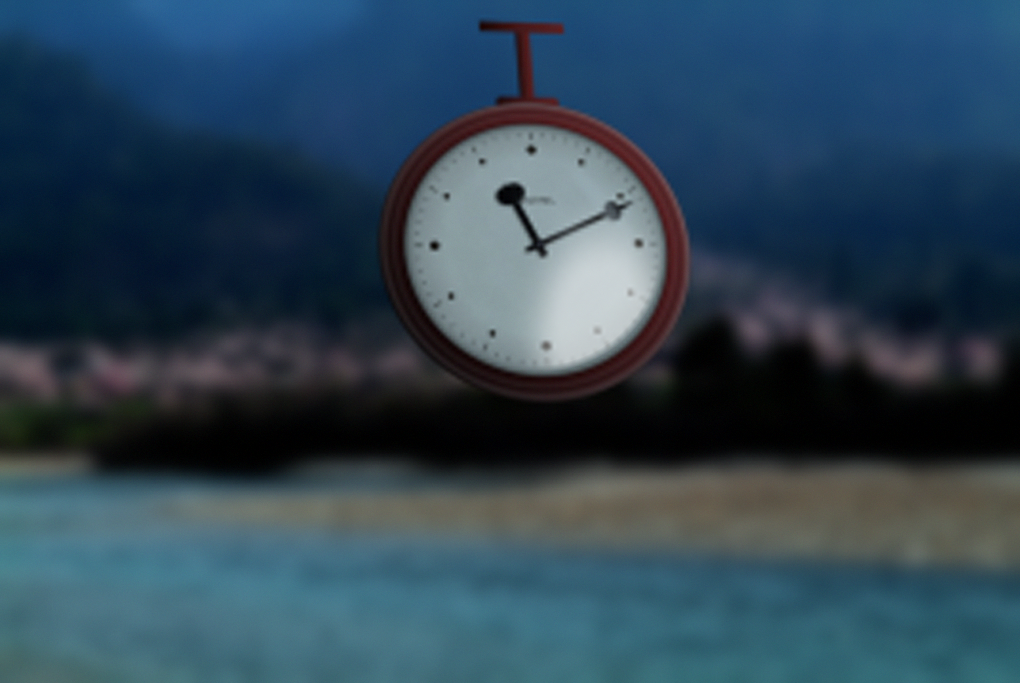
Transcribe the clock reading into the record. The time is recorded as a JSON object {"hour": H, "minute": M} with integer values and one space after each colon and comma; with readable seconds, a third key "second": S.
{"hour": 11, "minute": 11}
